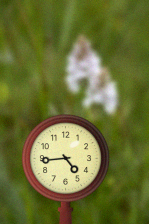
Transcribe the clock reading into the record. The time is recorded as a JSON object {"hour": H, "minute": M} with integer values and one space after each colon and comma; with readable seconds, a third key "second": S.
{"hour": 4, "minute": 44}
